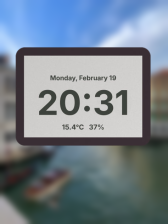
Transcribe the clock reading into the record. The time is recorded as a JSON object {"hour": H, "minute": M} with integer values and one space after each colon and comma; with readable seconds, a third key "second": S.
{"hour": 20, "minute": 31}
